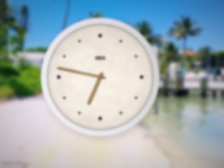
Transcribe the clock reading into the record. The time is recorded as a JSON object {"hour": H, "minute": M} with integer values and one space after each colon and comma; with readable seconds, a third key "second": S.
{"hour": 6, "minute": 47}
